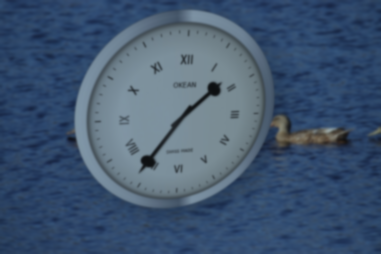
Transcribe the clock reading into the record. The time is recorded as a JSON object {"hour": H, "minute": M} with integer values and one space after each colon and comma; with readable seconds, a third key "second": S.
{"hour": 1, "minute": 36}
